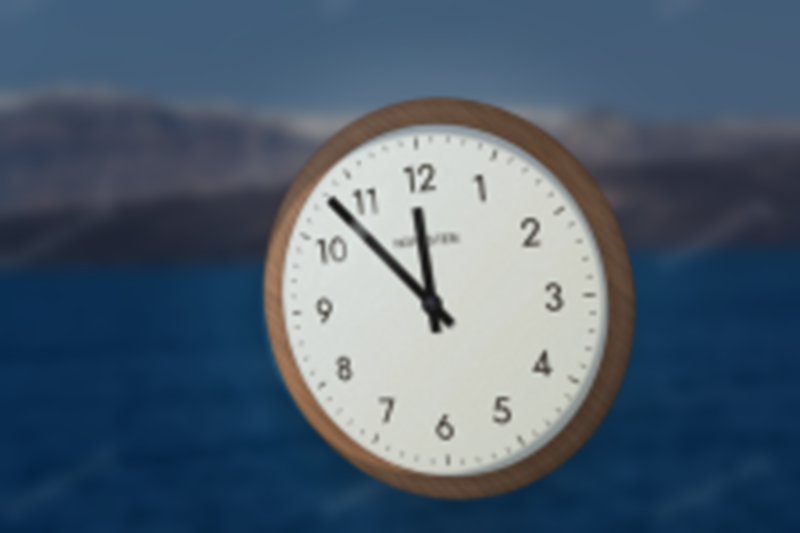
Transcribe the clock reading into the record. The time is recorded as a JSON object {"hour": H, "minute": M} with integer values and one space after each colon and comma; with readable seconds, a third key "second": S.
{"hour": 11, "minute": 53}
